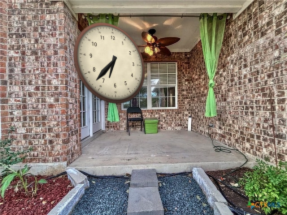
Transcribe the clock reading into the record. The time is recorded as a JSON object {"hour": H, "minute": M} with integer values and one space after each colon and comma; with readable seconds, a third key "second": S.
{"hour": 6, "minute": 37}
